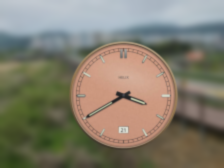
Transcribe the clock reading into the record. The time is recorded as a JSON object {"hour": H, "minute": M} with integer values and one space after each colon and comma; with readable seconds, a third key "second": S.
{"hour": 3, "minute": 40}
